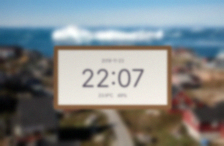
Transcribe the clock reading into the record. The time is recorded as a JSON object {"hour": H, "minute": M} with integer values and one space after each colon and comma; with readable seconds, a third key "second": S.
{"hour": 22, "minute": 7}
